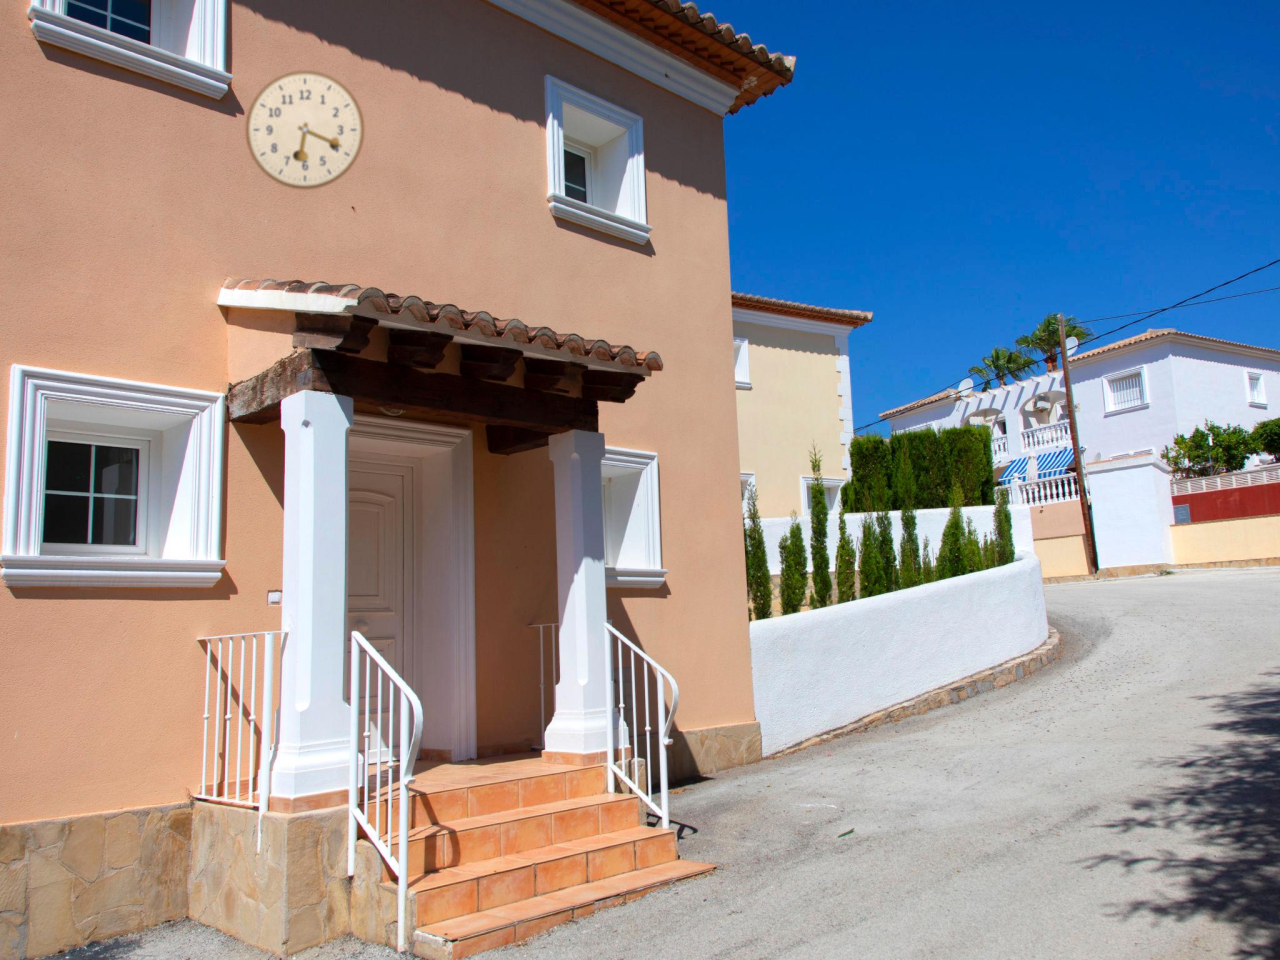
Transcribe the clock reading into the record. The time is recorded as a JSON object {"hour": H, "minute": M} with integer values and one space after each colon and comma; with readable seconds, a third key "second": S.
{"hour": 6, "minute": 19}
